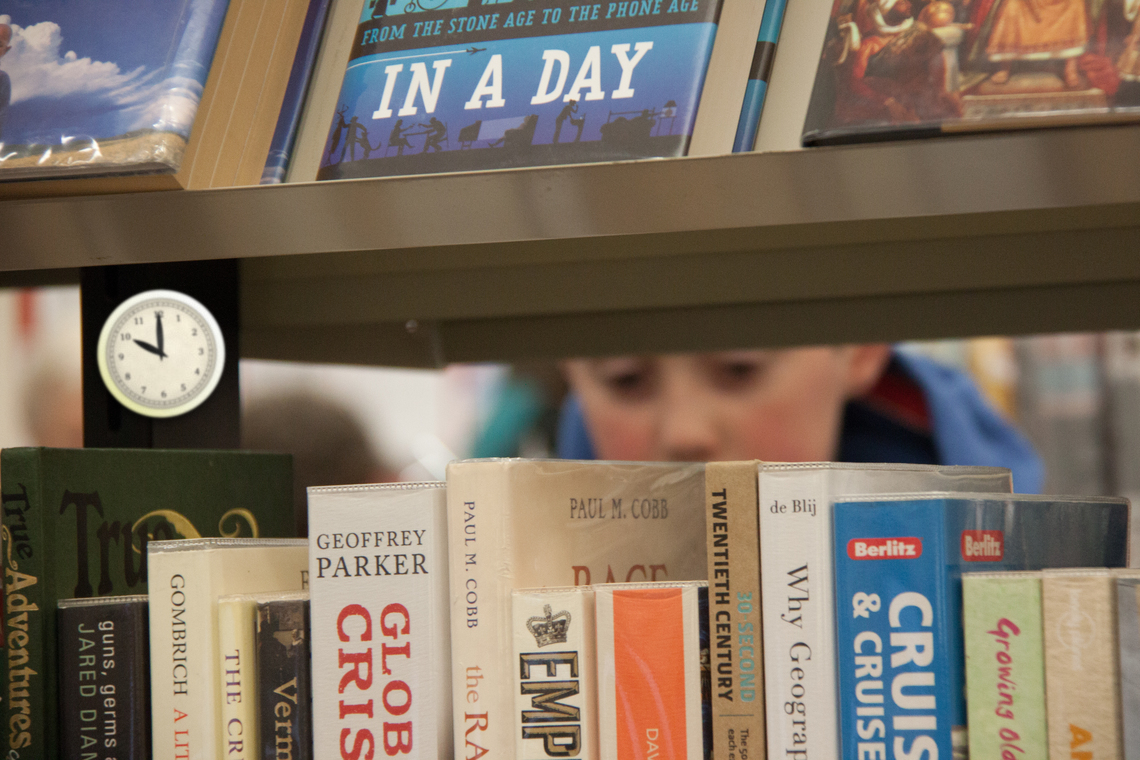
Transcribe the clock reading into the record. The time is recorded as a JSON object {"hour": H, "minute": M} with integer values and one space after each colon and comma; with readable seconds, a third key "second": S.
{"hour": 10, "minute": 0}
